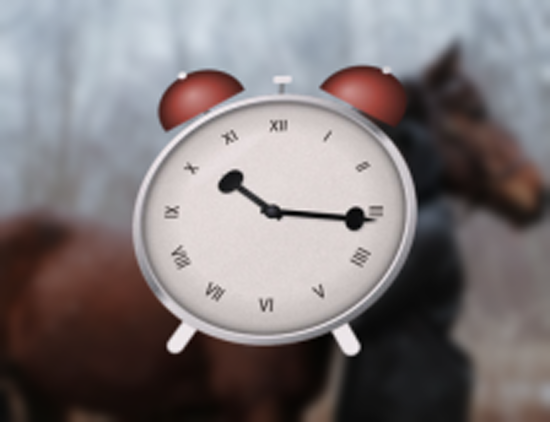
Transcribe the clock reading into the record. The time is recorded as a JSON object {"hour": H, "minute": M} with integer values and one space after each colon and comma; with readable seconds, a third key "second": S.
{"hour": 10, "minute": 16}
